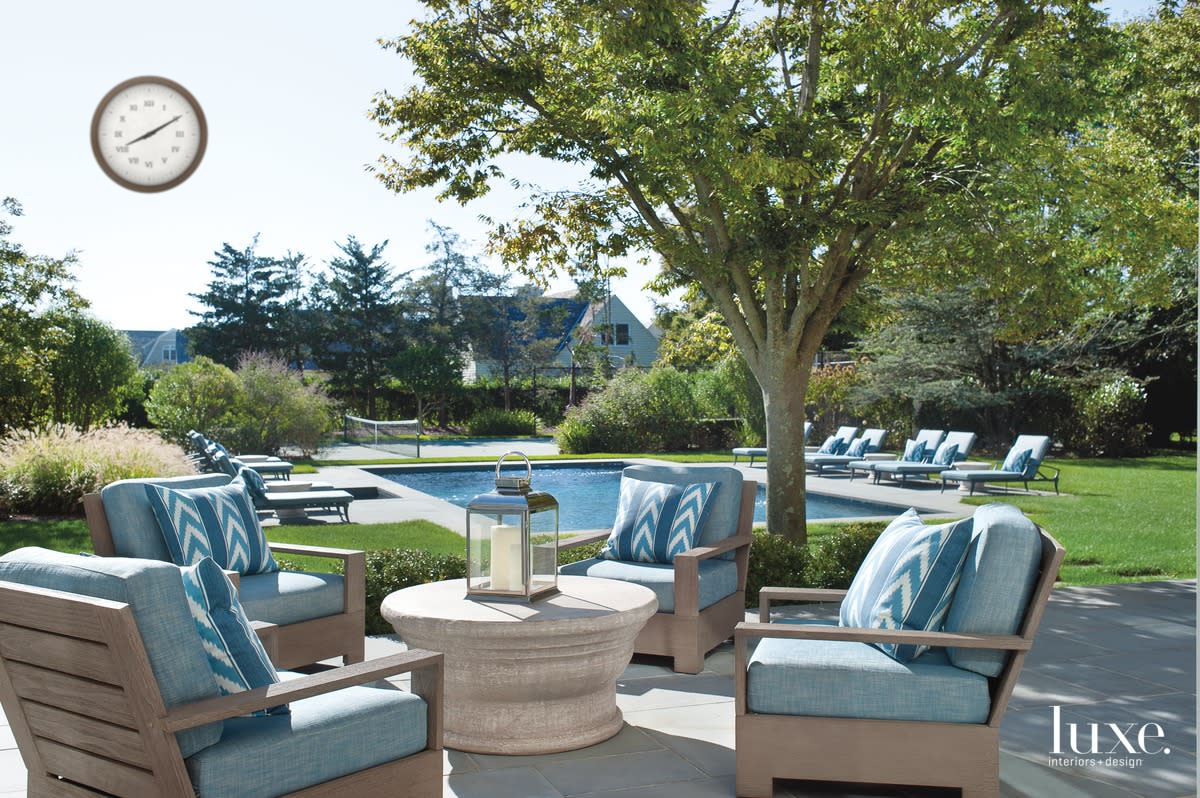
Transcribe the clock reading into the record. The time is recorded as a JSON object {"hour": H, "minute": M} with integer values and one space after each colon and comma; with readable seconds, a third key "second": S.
{"hour": 8, "minute": 10}
